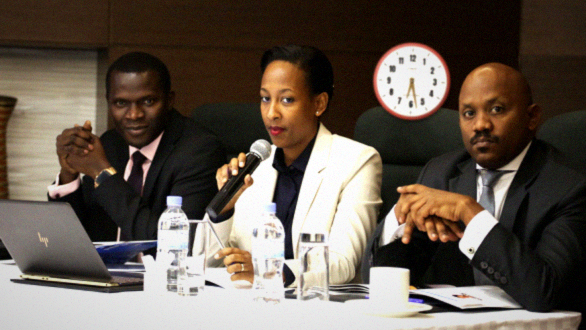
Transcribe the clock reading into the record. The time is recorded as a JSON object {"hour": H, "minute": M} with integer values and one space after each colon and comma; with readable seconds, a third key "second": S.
{"hour": 6, "minute": 28}
